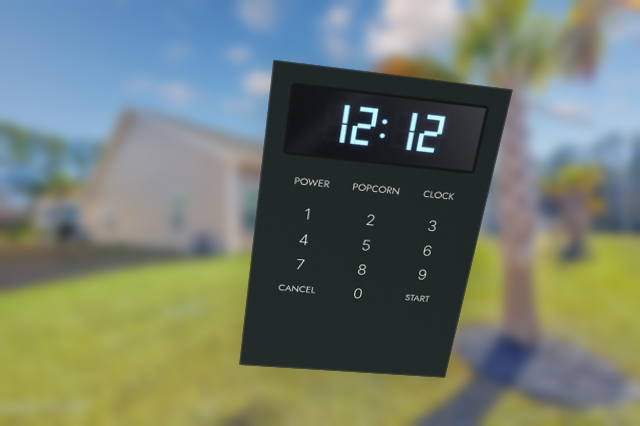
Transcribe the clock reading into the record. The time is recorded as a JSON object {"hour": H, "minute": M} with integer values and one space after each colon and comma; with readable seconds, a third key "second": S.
{"hour": 12, "minute": 12}
